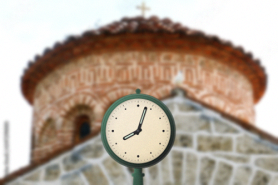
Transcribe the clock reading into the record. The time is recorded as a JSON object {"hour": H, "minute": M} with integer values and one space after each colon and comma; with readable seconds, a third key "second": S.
{"hour": 8, "minute": 3}
